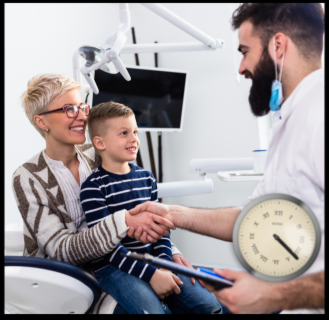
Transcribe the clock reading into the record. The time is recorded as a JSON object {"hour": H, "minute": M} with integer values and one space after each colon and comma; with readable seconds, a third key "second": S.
{"hour": 4, "minute": 22}
